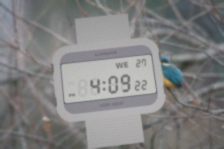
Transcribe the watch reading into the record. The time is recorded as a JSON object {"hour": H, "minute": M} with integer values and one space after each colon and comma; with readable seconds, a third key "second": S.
{"hour": 4, "minute": 9, "second": 22}
